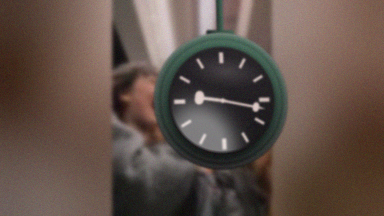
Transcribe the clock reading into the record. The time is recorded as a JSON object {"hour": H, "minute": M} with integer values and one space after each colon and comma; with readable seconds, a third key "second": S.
{"hour": 9, "minute": 17}
